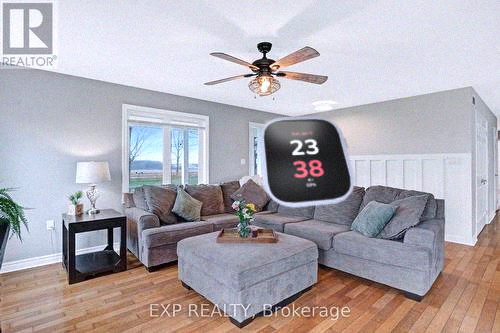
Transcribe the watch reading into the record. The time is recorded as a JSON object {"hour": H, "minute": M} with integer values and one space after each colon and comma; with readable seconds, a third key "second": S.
{"hour": 23, "minute": 38}
